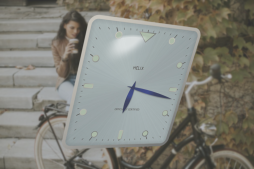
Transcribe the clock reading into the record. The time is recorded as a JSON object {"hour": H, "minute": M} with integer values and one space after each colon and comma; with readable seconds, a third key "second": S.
{"hour": 6, "minute": 17}
